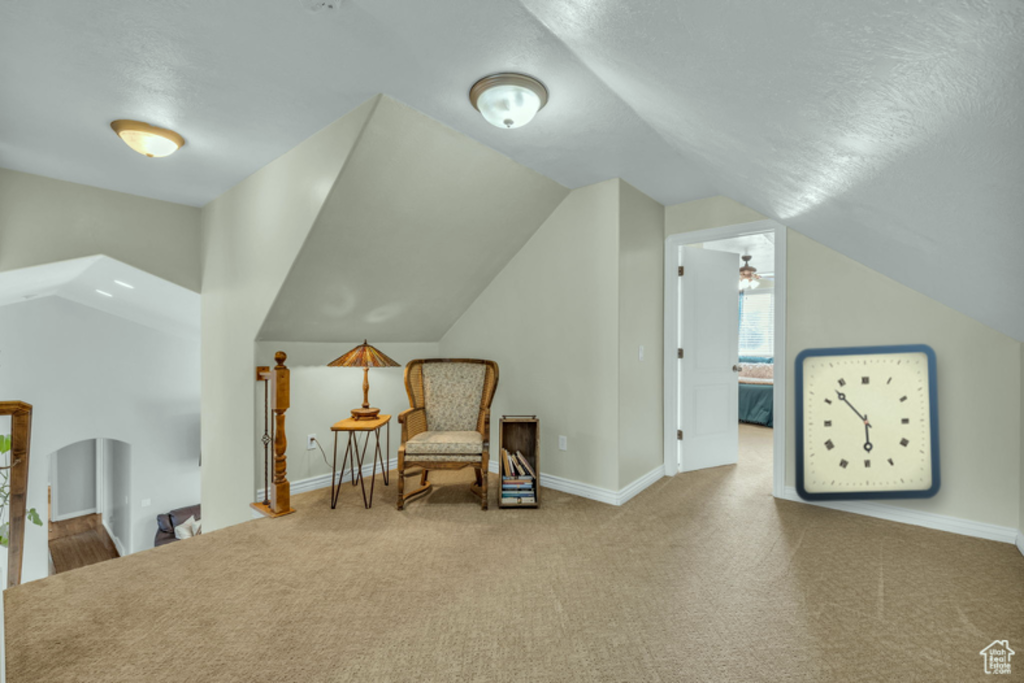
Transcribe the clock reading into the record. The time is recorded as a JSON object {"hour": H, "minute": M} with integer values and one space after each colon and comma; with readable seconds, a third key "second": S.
{"hour": 5, "minute": 53}
